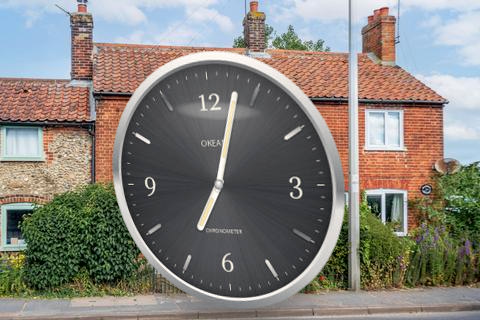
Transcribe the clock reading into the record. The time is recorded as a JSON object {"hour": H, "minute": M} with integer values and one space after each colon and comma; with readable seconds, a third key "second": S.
{"hour": 7, "minute": 3}
